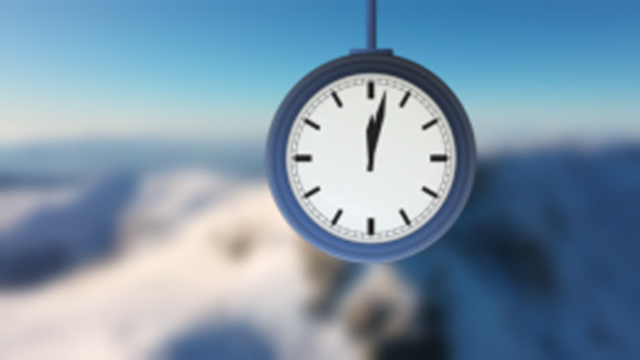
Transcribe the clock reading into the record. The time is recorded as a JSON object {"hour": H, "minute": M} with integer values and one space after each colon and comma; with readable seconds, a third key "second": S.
{"hour": 12, "minute": 2}
